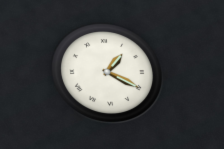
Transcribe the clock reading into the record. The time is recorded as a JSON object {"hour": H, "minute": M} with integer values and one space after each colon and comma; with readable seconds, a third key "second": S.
{"hour": 1, "minute": 20}
